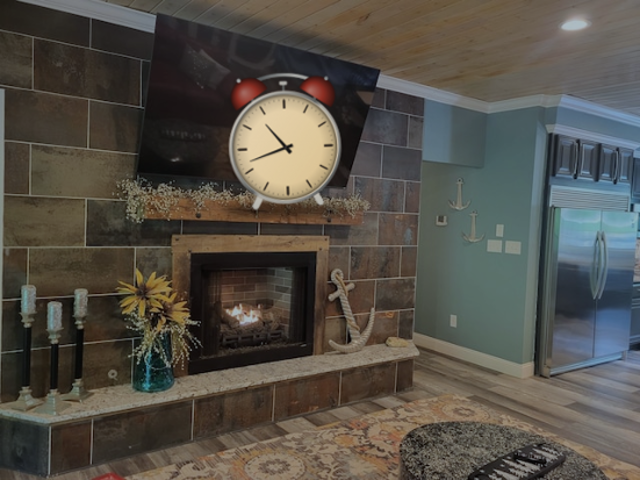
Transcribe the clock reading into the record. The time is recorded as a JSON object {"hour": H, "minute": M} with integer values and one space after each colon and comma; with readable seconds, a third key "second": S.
{"hour": 10, "minute": 42}
